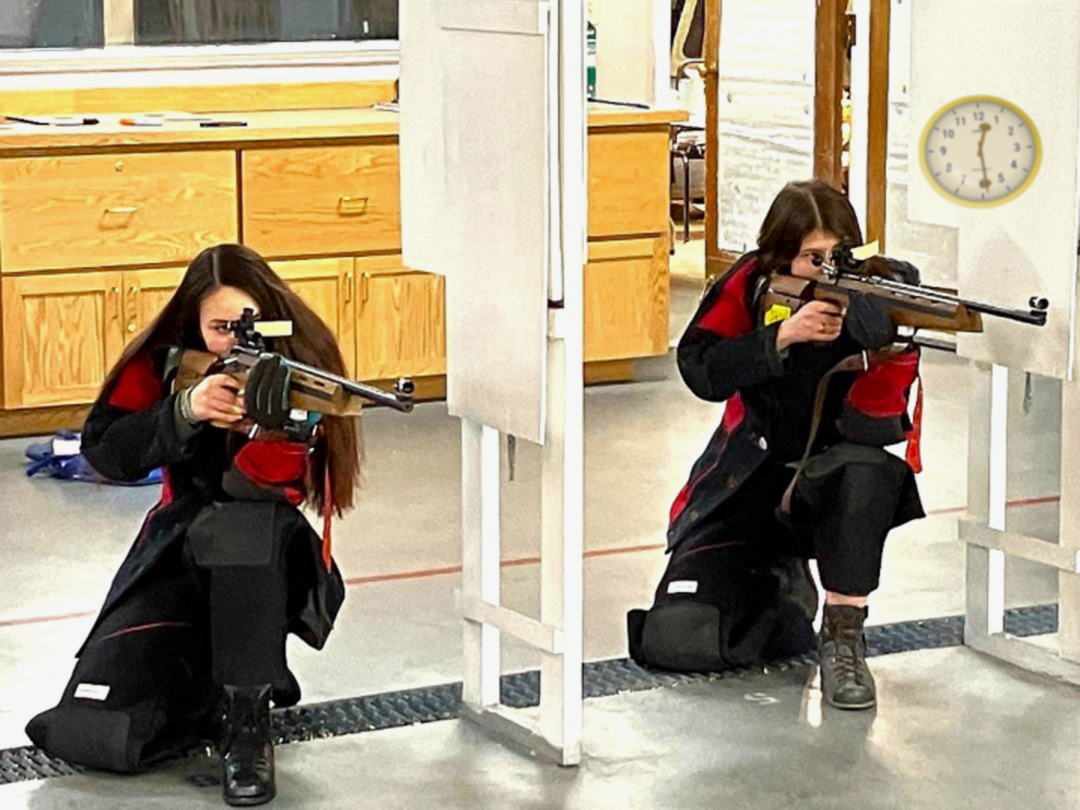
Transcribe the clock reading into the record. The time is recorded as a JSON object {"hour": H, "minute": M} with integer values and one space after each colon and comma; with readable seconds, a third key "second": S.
{"hour": 12, "minute": 29}
